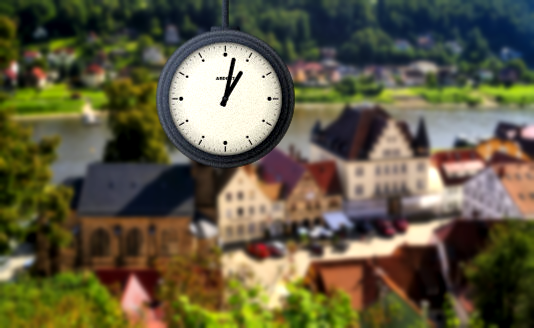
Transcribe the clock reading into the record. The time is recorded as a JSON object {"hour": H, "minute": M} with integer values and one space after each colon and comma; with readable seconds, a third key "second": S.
{"hour": 1, "minute": 2}
